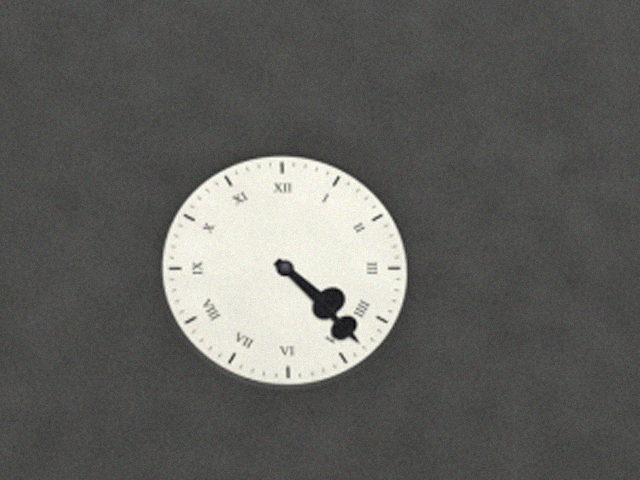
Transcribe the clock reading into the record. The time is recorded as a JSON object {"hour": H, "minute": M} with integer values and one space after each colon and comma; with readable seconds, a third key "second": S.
{"hour": 4, "minute": 23}
